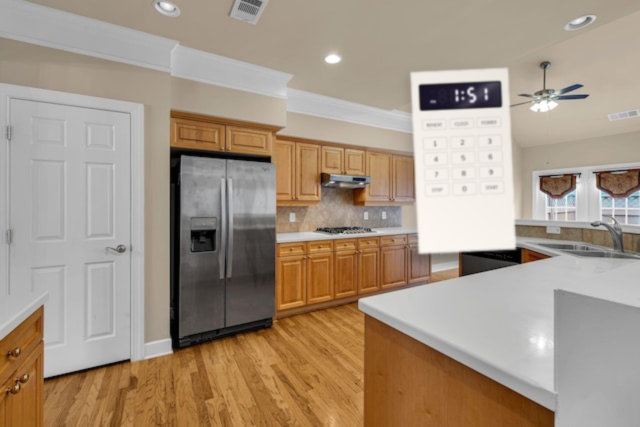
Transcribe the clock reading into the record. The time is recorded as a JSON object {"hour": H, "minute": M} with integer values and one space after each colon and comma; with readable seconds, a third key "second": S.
{"hour": 1, "minute": 51}
